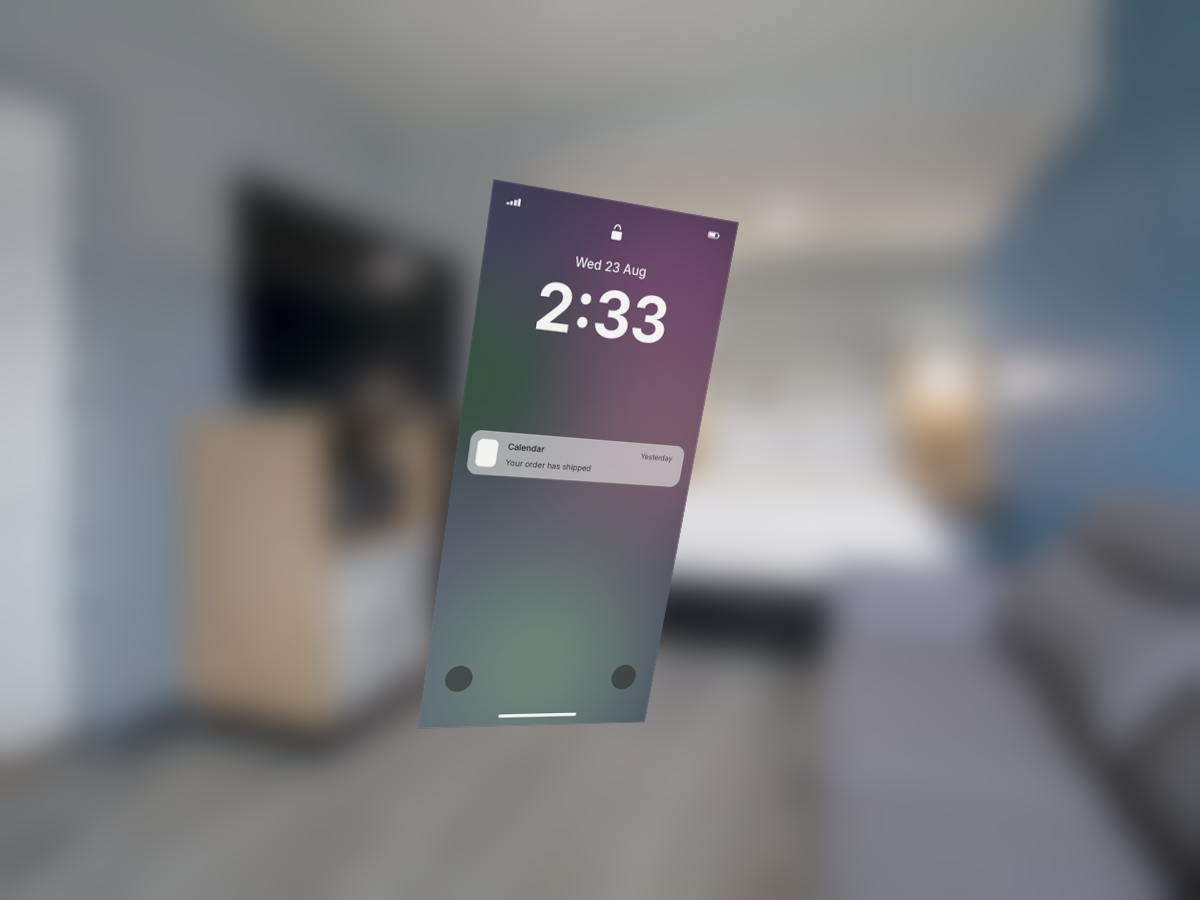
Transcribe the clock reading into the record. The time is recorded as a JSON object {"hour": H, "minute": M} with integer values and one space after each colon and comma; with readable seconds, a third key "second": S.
{"hour": 2, "minute": 33}
